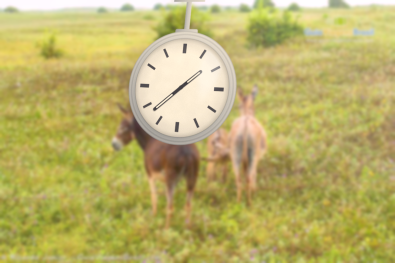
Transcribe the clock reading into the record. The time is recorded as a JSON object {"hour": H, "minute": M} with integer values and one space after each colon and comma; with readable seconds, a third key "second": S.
{"hour": 1, "minute": 38}
